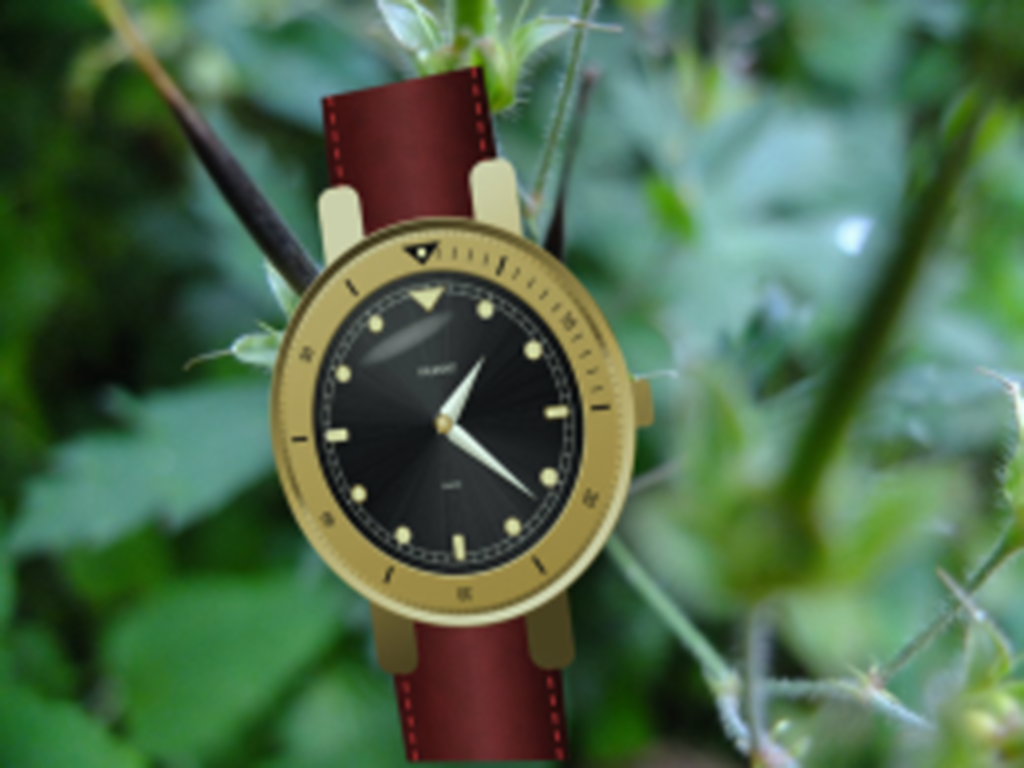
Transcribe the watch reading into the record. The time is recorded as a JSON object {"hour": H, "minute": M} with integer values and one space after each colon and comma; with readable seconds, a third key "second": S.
{"hour": 1, "minute": 22}
